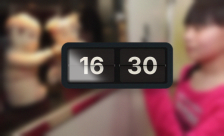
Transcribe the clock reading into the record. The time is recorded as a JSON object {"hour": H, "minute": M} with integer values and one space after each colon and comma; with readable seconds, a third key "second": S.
{"hour": 16, "minute": 30}
